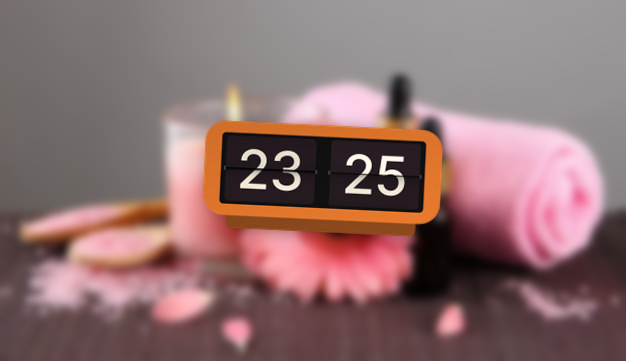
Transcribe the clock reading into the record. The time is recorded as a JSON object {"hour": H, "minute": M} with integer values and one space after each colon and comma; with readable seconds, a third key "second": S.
{"hour": 23, "minute": 25}
